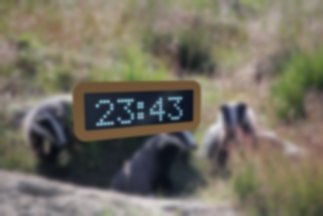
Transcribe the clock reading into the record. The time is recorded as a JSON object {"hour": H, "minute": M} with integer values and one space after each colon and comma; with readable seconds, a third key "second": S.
{"hour": 23, "minute": 43}
